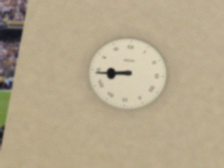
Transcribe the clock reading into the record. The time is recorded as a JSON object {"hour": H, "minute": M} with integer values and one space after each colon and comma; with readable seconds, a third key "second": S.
{"hour": 8, "minute": 44}
